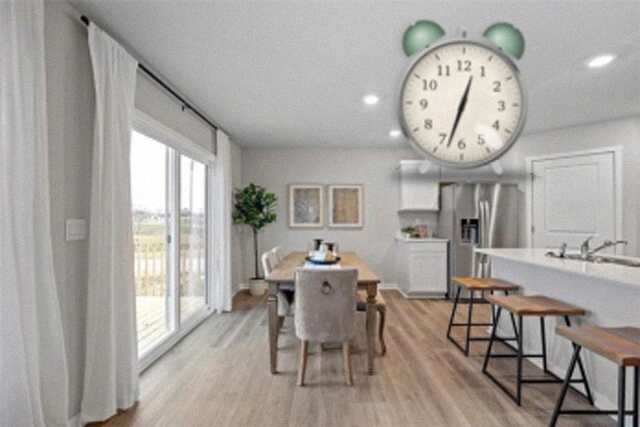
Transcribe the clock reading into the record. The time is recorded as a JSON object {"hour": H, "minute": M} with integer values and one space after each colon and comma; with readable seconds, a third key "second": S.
{"hour": 12, "minute": 33}
